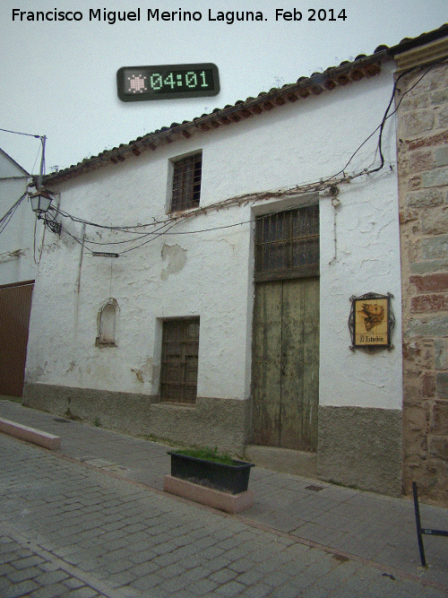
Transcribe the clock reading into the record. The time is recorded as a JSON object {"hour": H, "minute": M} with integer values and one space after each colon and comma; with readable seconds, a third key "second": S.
{"hour": 4, "minute": 1}
